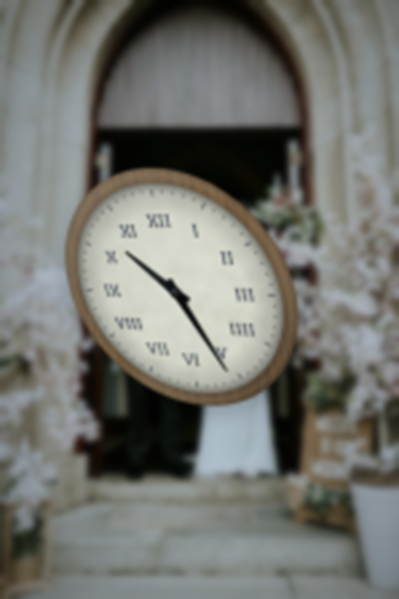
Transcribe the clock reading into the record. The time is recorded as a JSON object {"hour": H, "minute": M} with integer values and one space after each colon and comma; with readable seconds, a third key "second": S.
{"hour": 10, "minute": 26}
